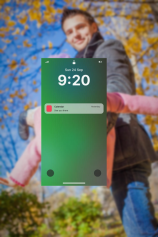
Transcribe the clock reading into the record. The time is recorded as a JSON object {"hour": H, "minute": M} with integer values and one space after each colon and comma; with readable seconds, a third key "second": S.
{"hour": 9, "minute": 20}
